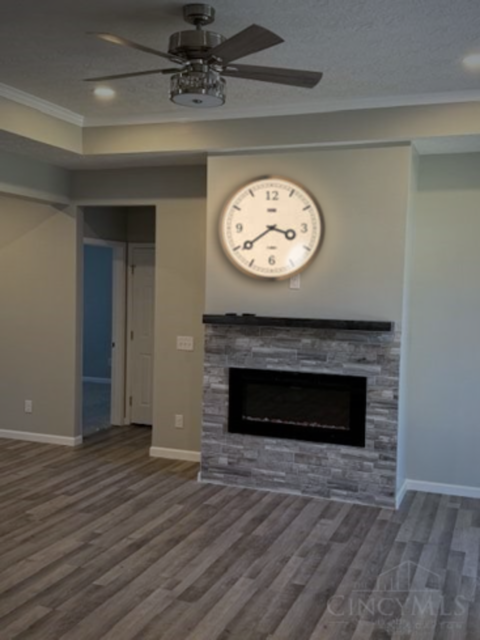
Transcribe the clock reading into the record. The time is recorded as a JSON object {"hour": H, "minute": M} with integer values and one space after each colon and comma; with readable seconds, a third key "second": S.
{"hour": 3, "minute": 39}
